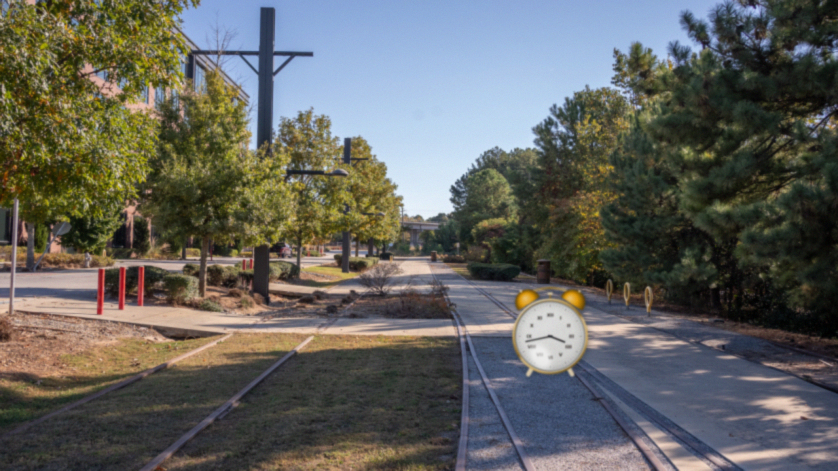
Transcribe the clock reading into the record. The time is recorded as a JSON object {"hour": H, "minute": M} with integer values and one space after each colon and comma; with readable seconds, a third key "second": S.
{"hour": 3, "minute": 43}
